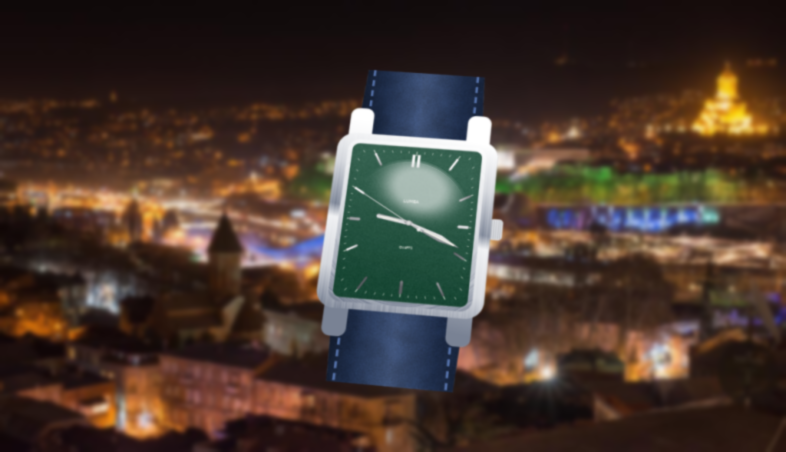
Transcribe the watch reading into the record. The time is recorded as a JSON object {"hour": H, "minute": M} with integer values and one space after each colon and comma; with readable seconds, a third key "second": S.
{"hour": 9, "minute": 18, "second": 50}
